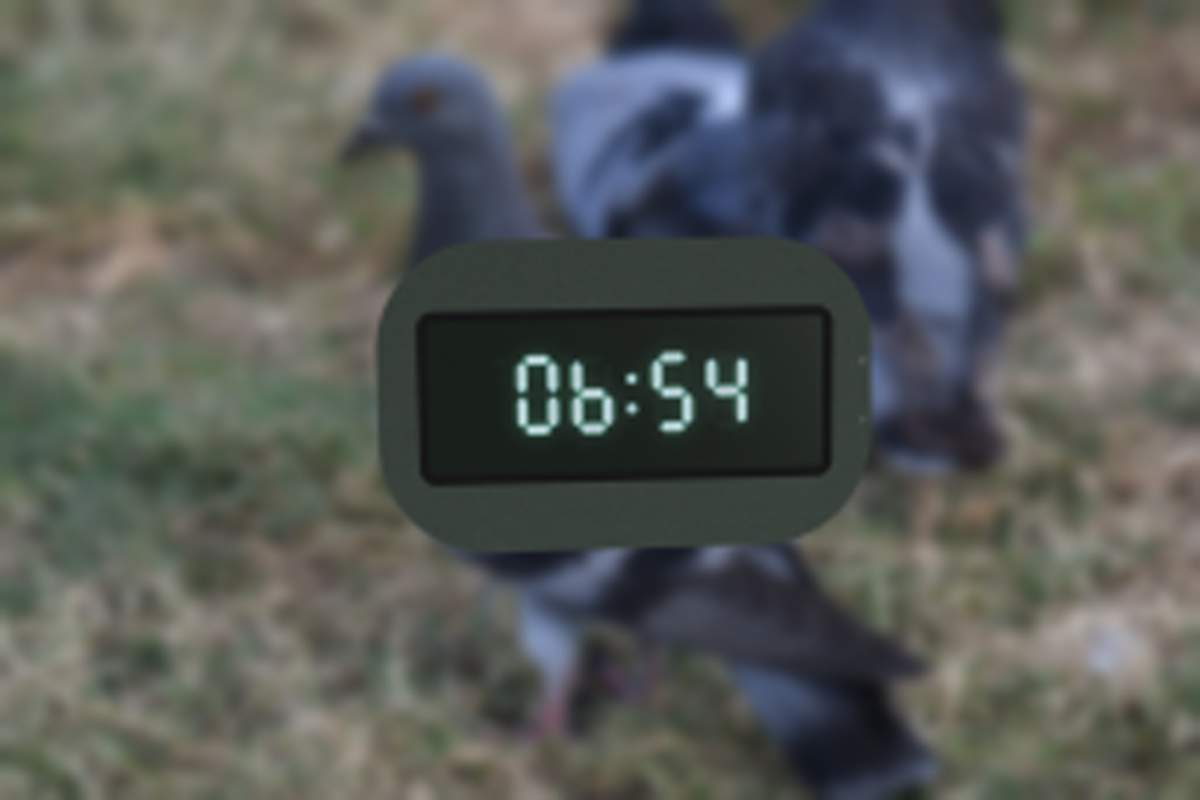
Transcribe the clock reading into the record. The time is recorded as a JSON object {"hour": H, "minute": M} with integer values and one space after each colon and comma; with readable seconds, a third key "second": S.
{"hour": 6, "minute": 54}
